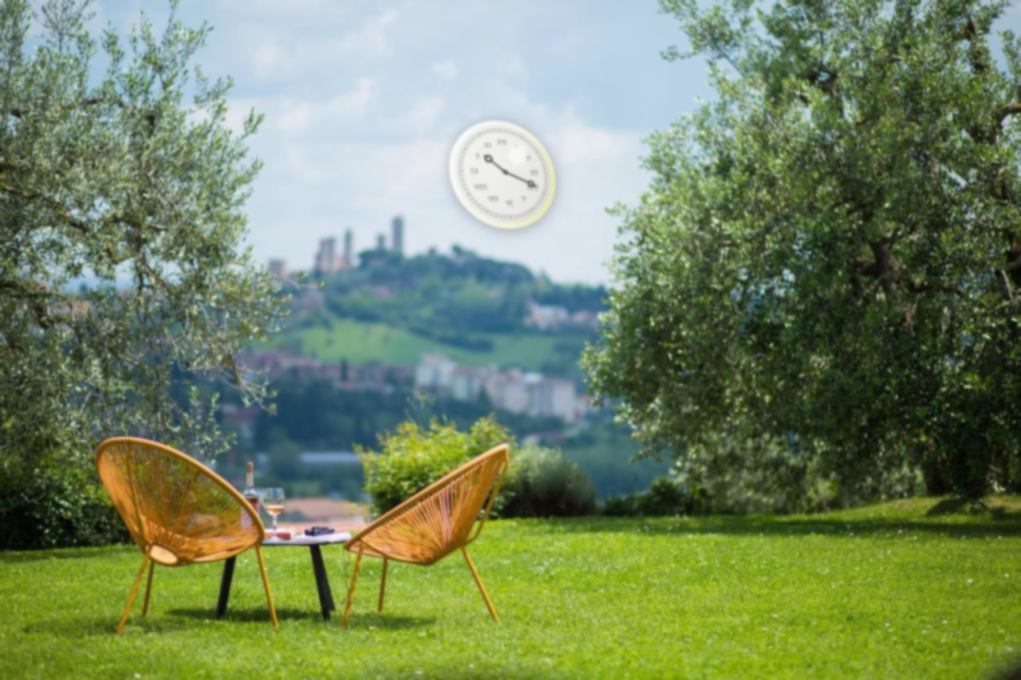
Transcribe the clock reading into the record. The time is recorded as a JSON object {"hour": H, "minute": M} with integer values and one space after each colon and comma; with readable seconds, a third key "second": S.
{"hour": 10, "minute": 19}
